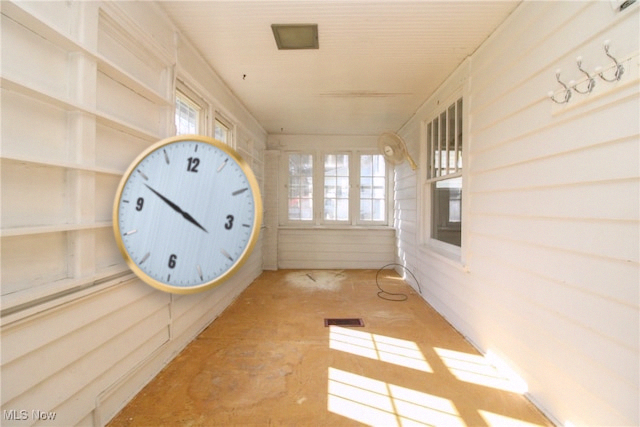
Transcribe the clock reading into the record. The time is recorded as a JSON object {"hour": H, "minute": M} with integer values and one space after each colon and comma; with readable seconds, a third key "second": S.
{"hour": 3, "minute": 49}
